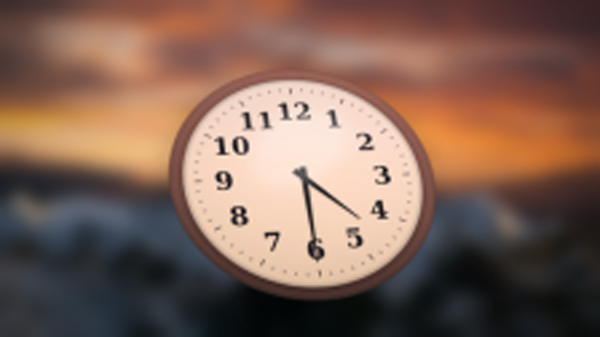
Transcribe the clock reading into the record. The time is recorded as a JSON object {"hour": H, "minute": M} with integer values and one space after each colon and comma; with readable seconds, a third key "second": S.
{"hour": 4, "minute": 30}
